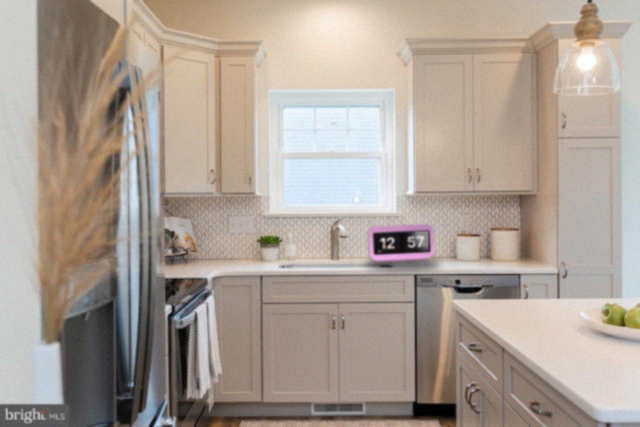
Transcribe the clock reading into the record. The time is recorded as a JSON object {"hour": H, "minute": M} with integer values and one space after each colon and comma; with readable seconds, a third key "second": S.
{"hour": 12, "minute": 57}
